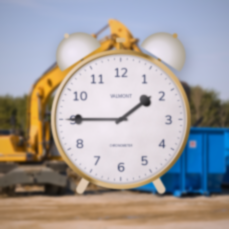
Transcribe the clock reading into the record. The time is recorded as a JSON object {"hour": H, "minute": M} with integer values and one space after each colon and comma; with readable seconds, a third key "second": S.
{"hour": 1, "minute": 45}
